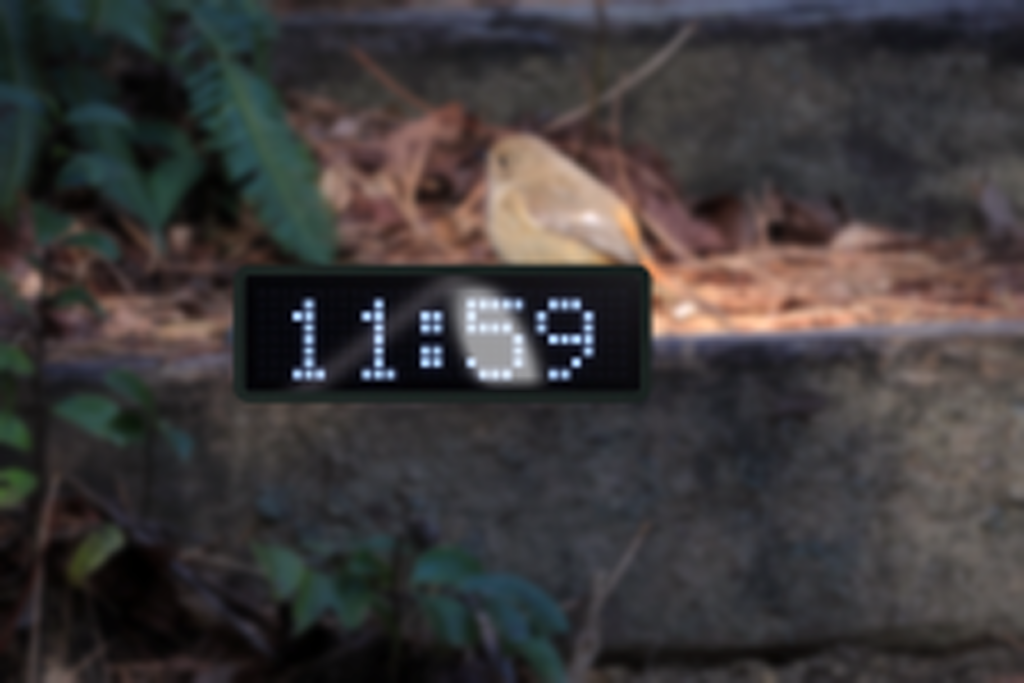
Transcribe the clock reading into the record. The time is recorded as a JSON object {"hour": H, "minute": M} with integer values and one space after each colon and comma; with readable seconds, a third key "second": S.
{"hour": 11, "minute": 59}
